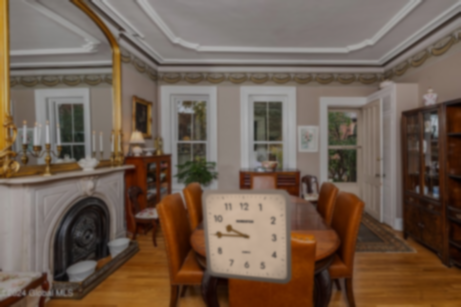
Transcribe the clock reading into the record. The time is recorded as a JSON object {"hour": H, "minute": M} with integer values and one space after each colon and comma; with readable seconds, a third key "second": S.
{"hour": 9, "minute": 45}
